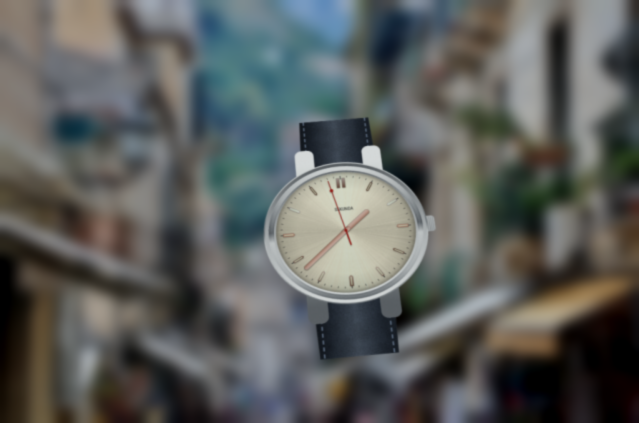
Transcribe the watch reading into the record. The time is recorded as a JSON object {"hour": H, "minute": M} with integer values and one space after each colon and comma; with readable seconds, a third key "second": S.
{"hour": 1, "minute": 37, "second": 58}
